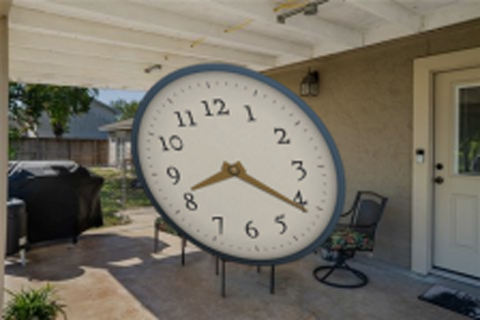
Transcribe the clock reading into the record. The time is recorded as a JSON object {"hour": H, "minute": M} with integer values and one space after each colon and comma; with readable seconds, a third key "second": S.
{"hour": 8, "minute": 21}
